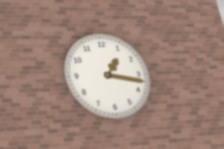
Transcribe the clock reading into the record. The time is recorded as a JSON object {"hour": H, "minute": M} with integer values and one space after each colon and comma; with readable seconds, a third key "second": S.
{"hour": 1, "minute": 17}
